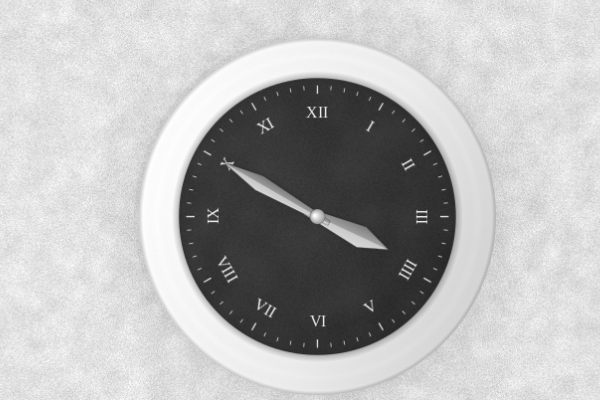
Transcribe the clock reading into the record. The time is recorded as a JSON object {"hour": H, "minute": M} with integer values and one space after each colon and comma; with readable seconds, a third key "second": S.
{"hour": 3, "minute": 50}
